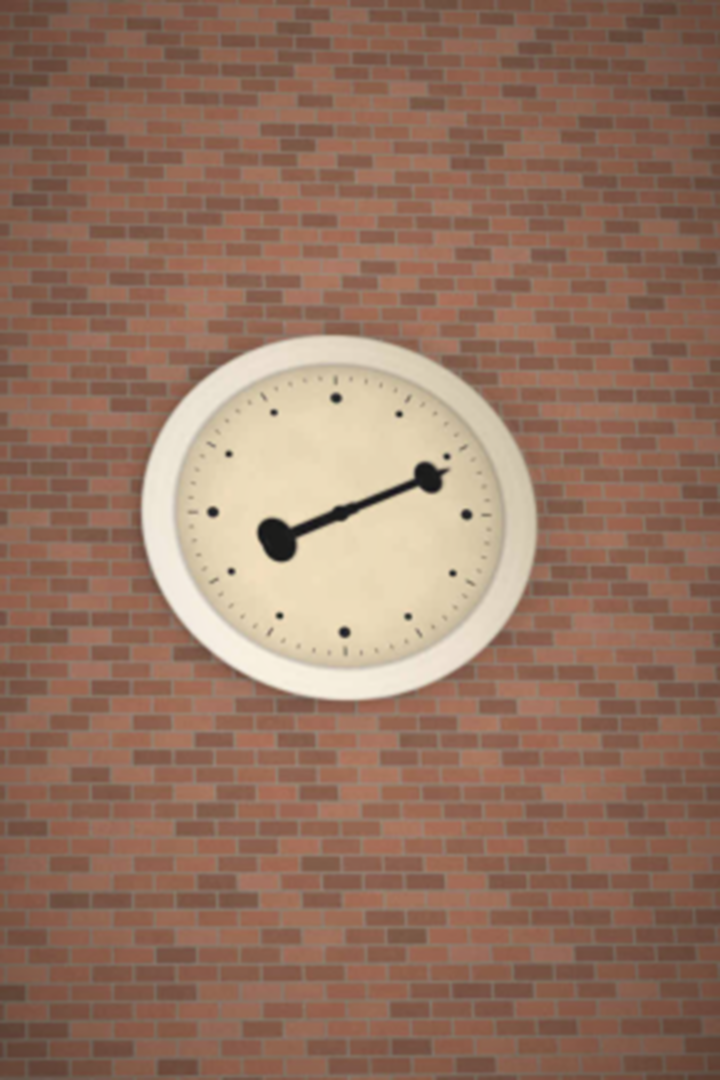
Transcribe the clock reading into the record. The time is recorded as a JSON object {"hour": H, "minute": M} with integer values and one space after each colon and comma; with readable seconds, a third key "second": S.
{"hour": 8, "minute": 11}
